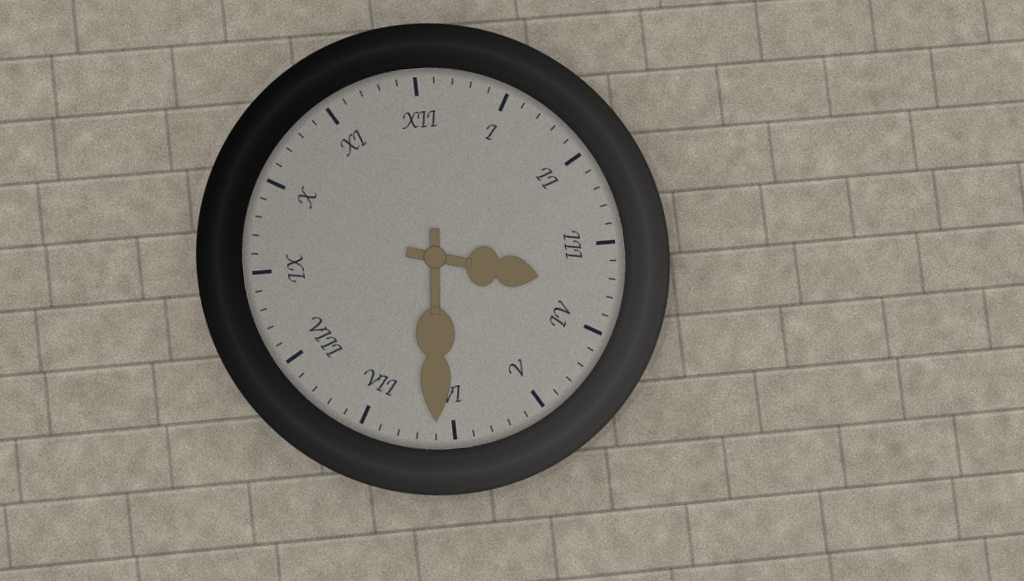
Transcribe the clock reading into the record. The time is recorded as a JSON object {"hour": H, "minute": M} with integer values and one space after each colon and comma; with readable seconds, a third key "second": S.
{"hour": 3, "minute": 31}
